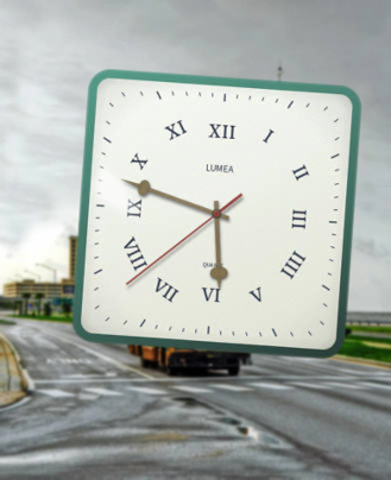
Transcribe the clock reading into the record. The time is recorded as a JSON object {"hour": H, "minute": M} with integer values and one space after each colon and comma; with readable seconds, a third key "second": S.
{"hour": 5, "minute": 47, "second": 38}
